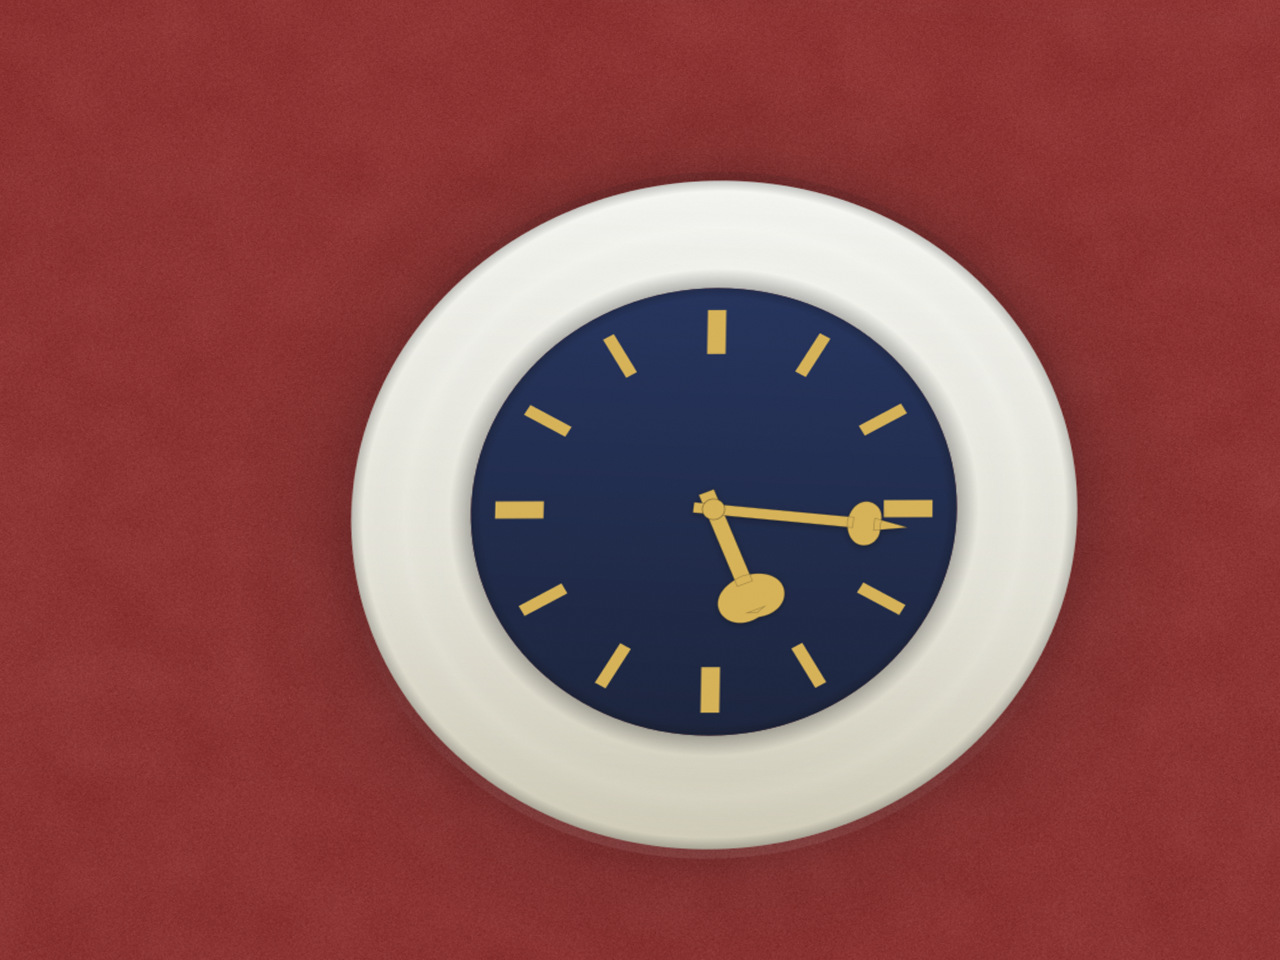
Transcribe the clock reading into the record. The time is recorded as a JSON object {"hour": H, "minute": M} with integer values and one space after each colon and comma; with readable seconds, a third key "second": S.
{"hour": 5, "minute": 16}
